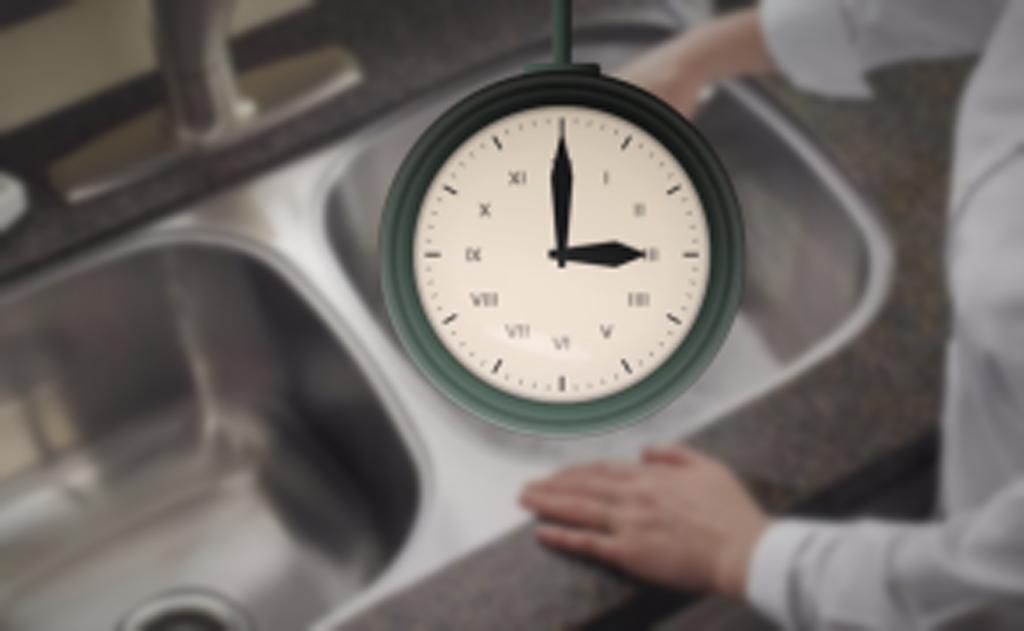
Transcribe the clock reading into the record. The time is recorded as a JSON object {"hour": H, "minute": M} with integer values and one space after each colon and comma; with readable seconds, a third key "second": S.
{"hour": 3, "minute": 0}
